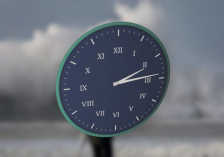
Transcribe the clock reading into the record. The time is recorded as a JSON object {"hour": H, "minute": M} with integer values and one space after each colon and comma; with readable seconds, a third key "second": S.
{"hour": 2, "minute": 14}
